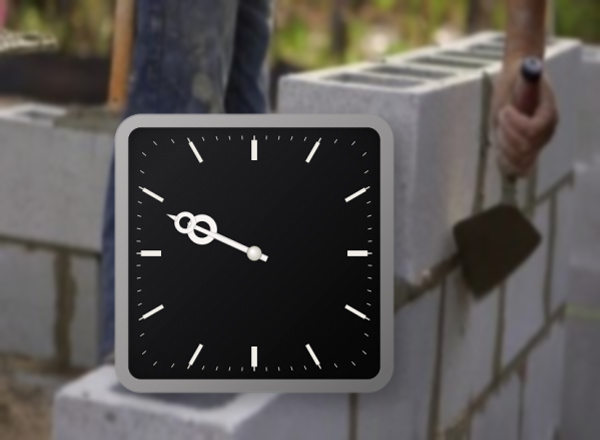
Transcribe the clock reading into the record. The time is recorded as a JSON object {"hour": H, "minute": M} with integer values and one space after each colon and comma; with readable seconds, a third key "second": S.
{"hour": 9, "minute": 49}
